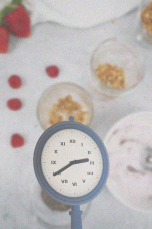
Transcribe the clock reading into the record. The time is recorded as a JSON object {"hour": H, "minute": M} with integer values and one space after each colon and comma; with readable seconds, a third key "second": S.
{"hour": 2, "minute": 40}
